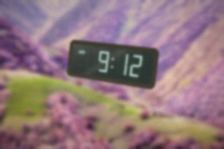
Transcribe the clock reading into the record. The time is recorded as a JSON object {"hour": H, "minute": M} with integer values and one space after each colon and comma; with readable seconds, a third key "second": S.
{"hour": 9, "minute": 12}
